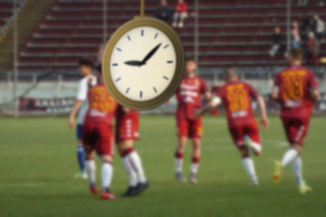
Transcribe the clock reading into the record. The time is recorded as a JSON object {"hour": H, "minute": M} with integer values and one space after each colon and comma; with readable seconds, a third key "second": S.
{"hour": 9, "minute": 8}
